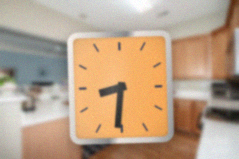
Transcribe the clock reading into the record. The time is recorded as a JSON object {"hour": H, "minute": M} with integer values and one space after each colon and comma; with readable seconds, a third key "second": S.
{"hour": 8, "minute": 31}
